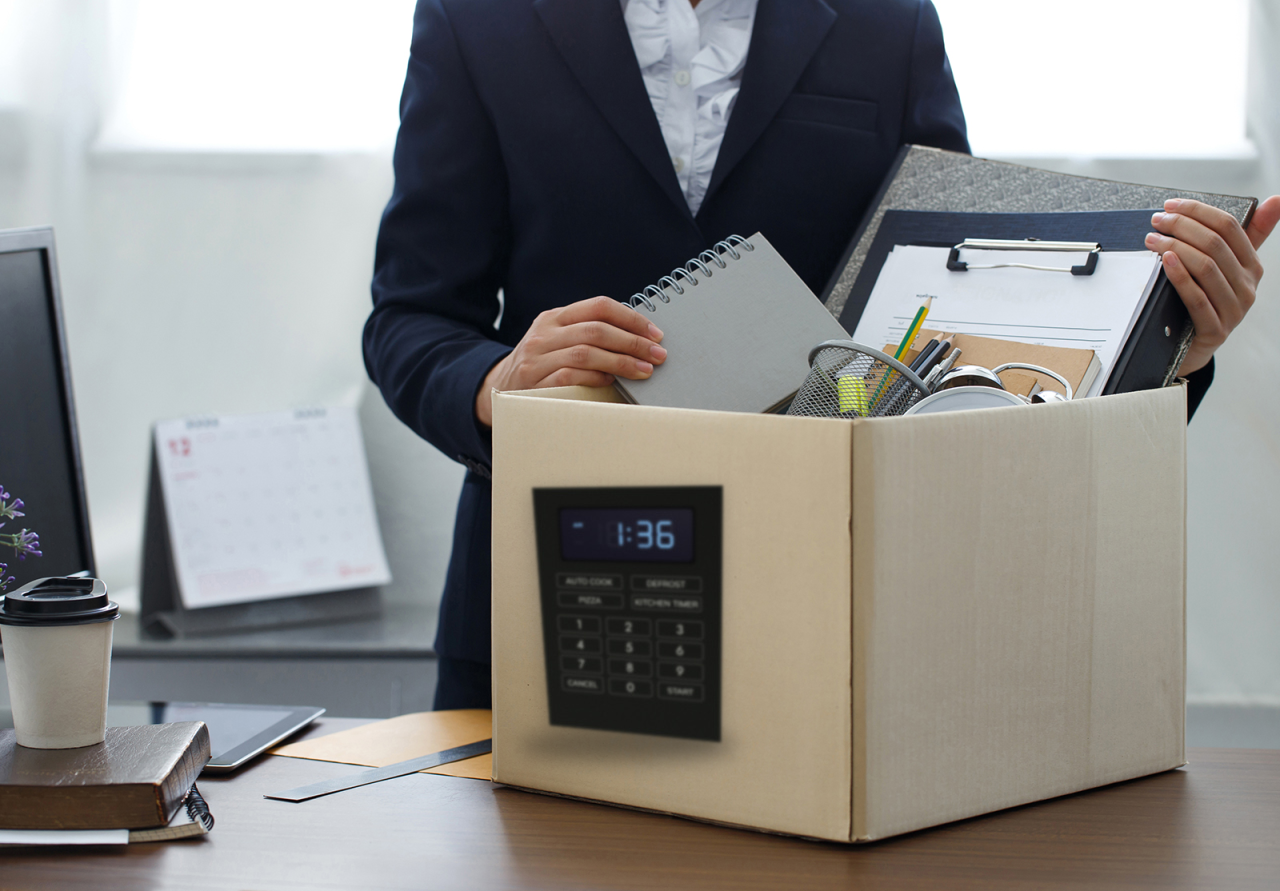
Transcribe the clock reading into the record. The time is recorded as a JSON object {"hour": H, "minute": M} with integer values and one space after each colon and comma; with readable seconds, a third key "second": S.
{"hour": 1, "minute": 36}
